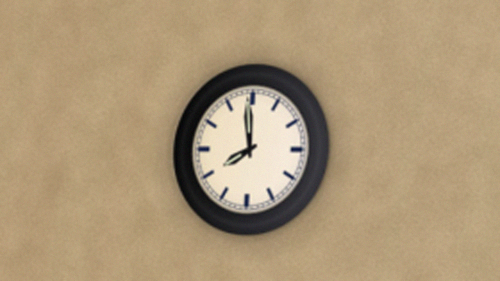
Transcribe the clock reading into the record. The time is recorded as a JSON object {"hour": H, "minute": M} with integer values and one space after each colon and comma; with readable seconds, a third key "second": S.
{"hour": 7, "minute": 59}
